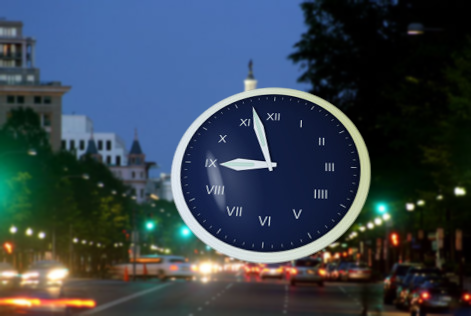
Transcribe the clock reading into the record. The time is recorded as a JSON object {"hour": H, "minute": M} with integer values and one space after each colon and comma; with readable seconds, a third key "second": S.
{"hour": 8, "minute": 57}
